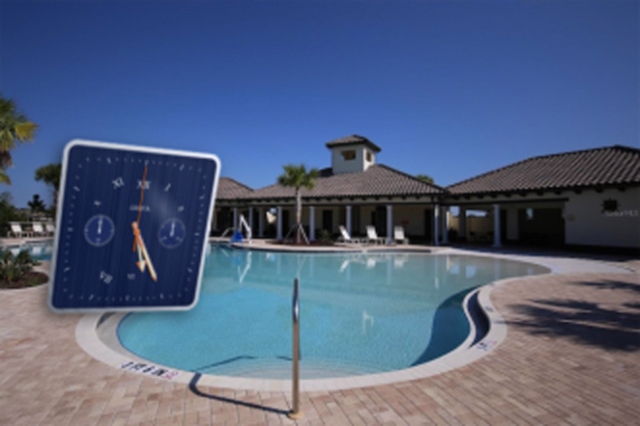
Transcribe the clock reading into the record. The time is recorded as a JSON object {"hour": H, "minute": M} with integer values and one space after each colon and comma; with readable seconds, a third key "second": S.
{"hour": 5, "minute": 25}
